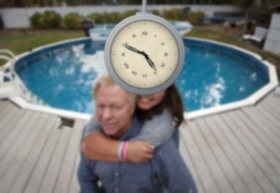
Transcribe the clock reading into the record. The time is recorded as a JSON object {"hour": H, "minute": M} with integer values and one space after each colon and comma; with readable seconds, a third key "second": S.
{"hour": 4, "minute": 49}
